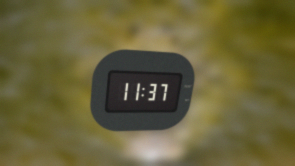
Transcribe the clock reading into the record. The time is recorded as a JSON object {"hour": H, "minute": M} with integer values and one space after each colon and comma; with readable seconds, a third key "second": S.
{"hour": 11, "minute": 37}
